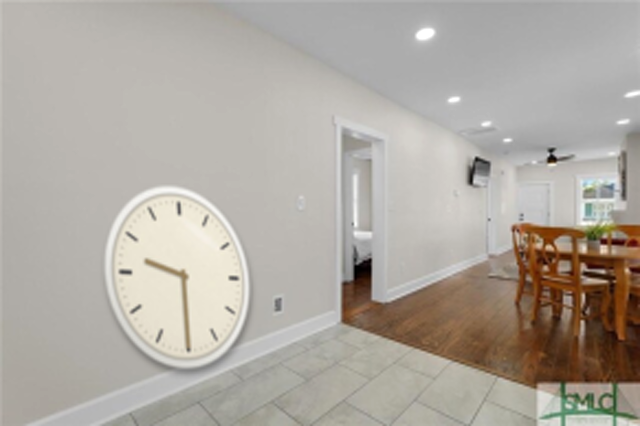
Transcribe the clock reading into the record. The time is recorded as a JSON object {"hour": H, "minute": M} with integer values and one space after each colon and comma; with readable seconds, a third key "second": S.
{"hour": 9, "minute": 30}
